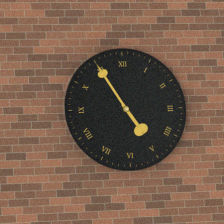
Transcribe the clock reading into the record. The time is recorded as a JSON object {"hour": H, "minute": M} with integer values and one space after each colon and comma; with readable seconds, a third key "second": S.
{"hour": 4, "minute": 55}
